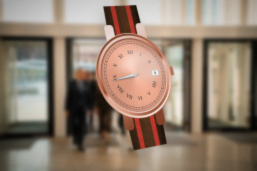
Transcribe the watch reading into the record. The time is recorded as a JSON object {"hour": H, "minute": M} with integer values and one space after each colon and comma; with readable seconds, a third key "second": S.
{"hour": 8, "minute": 44}
